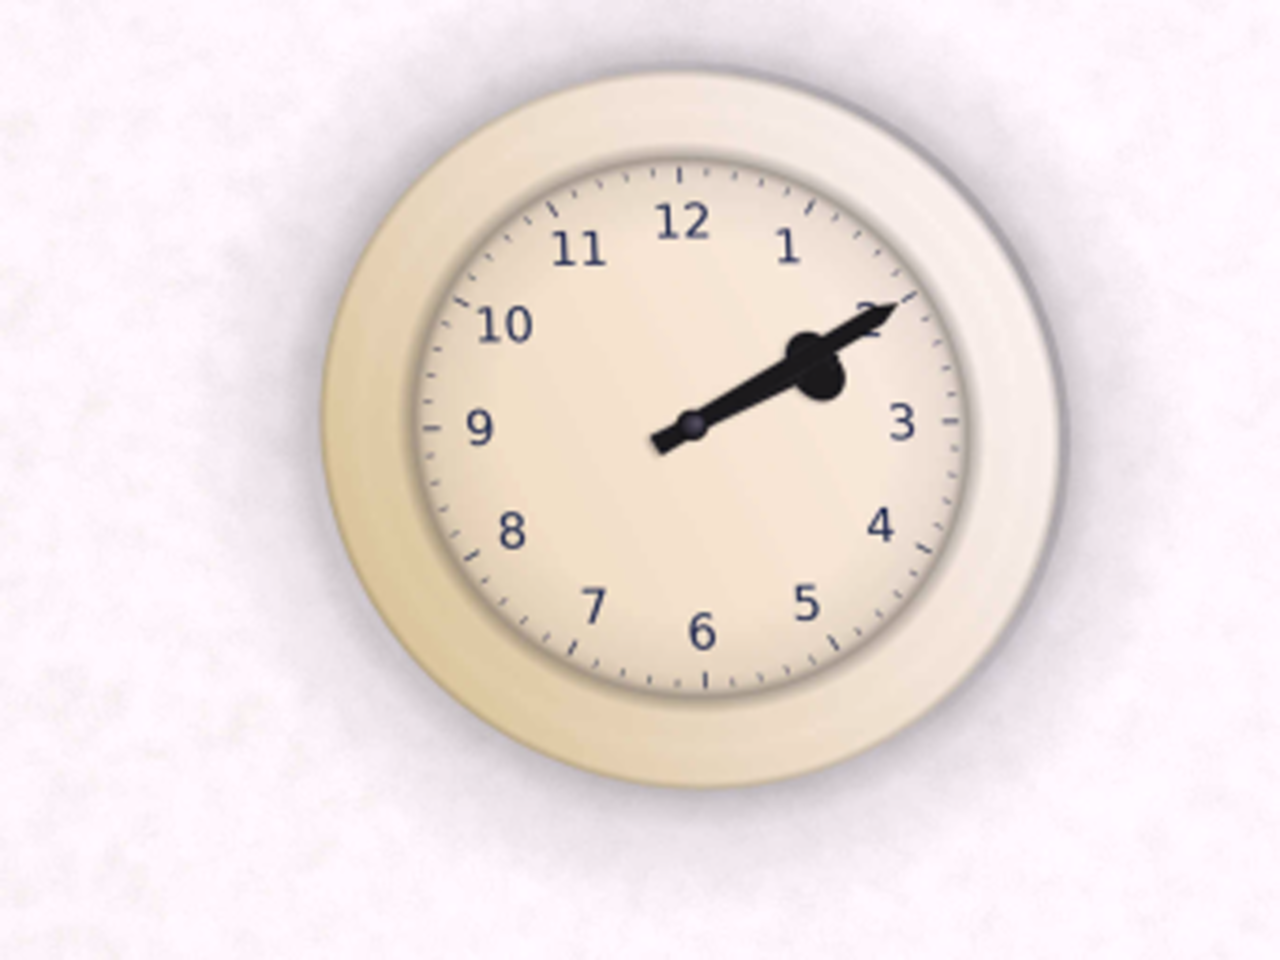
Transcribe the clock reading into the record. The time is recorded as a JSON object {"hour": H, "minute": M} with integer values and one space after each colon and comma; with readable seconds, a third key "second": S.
{"hour": 2, "minute": 10}
